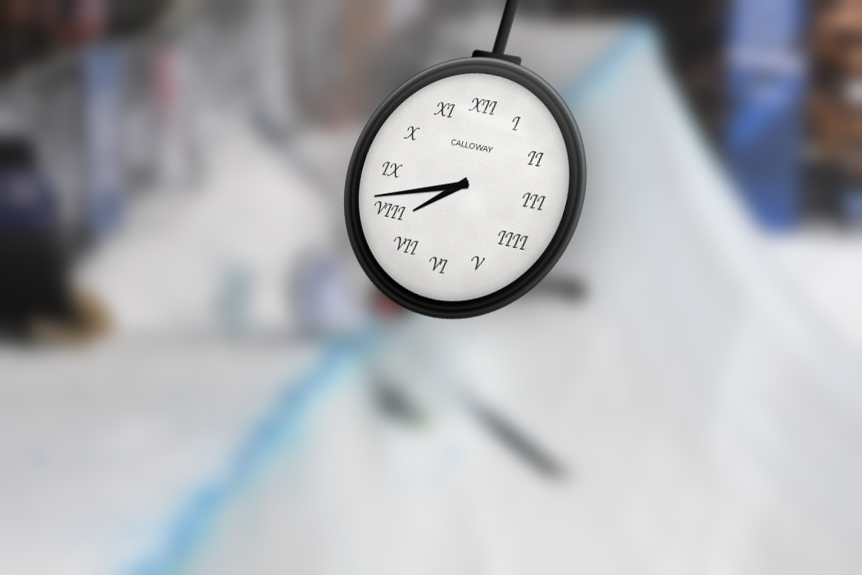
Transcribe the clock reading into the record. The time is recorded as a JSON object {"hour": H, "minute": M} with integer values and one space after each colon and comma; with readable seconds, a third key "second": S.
{"hour": 7, "minute": 42}
